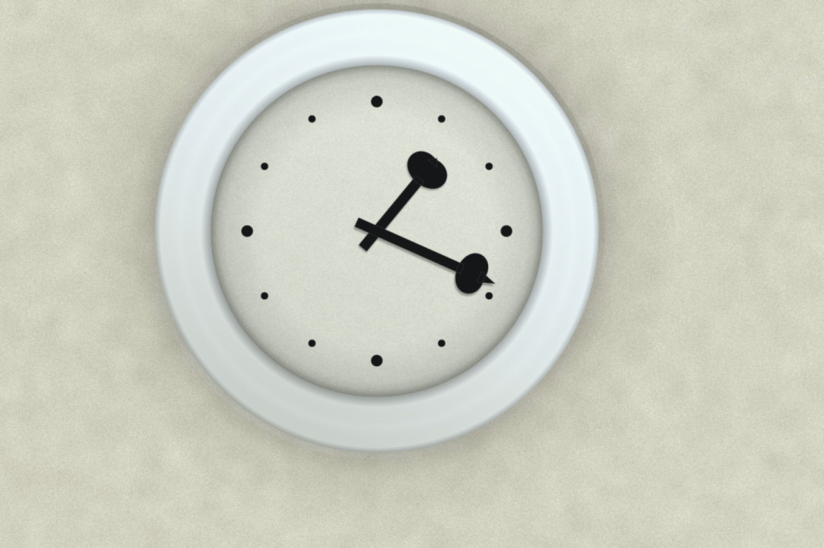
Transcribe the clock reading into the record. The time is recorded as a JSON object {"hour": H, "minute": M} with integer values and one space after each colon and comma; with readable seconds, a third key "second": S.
{"hour": 1, "minute": 19}
